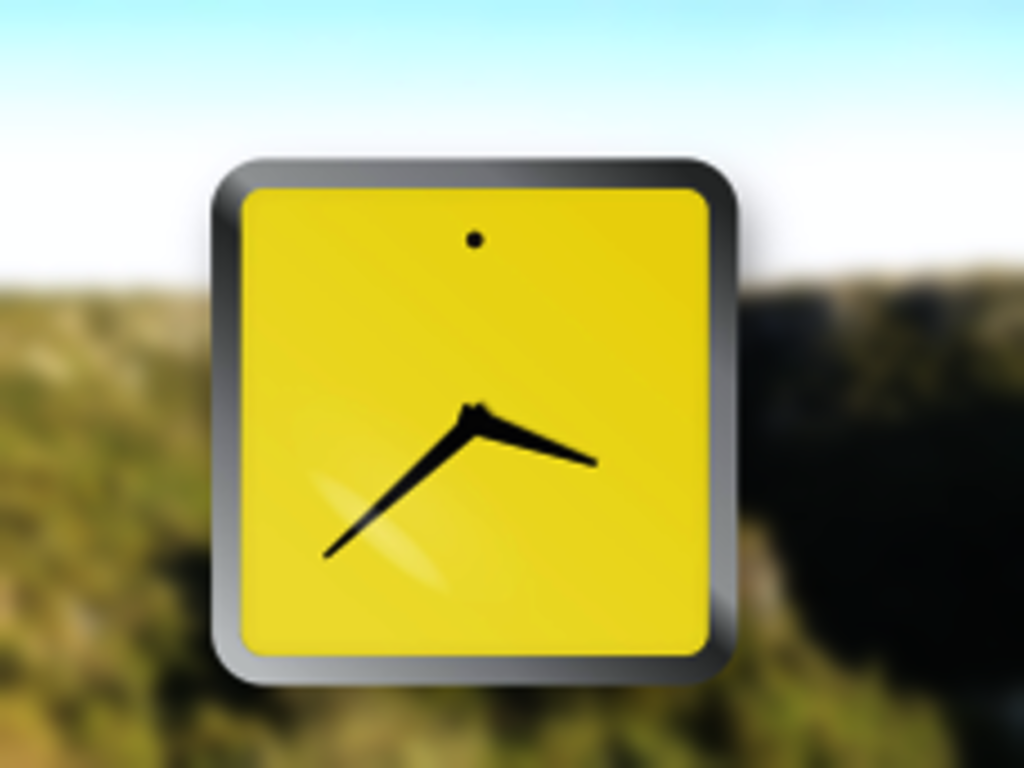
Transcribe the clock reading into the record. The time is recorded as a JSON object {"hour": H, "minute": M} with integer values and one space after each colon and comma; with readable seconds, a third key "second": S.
{"hour": 3, "minute": 38}
